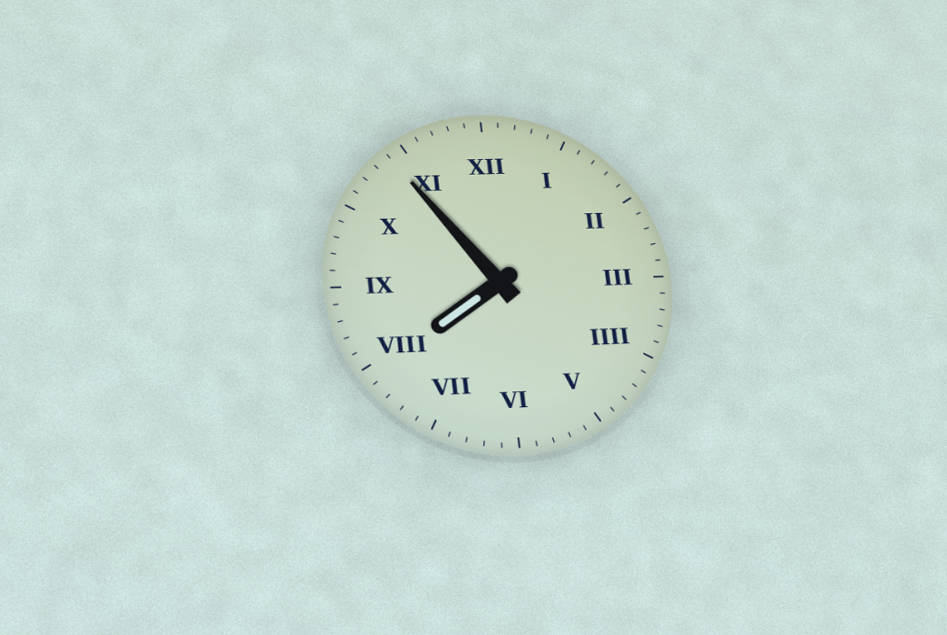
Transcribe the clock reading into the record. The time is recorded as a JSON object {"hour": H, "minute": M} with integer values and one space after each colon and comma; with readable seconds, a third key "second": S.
{"hour": 7, "minute": 54}
